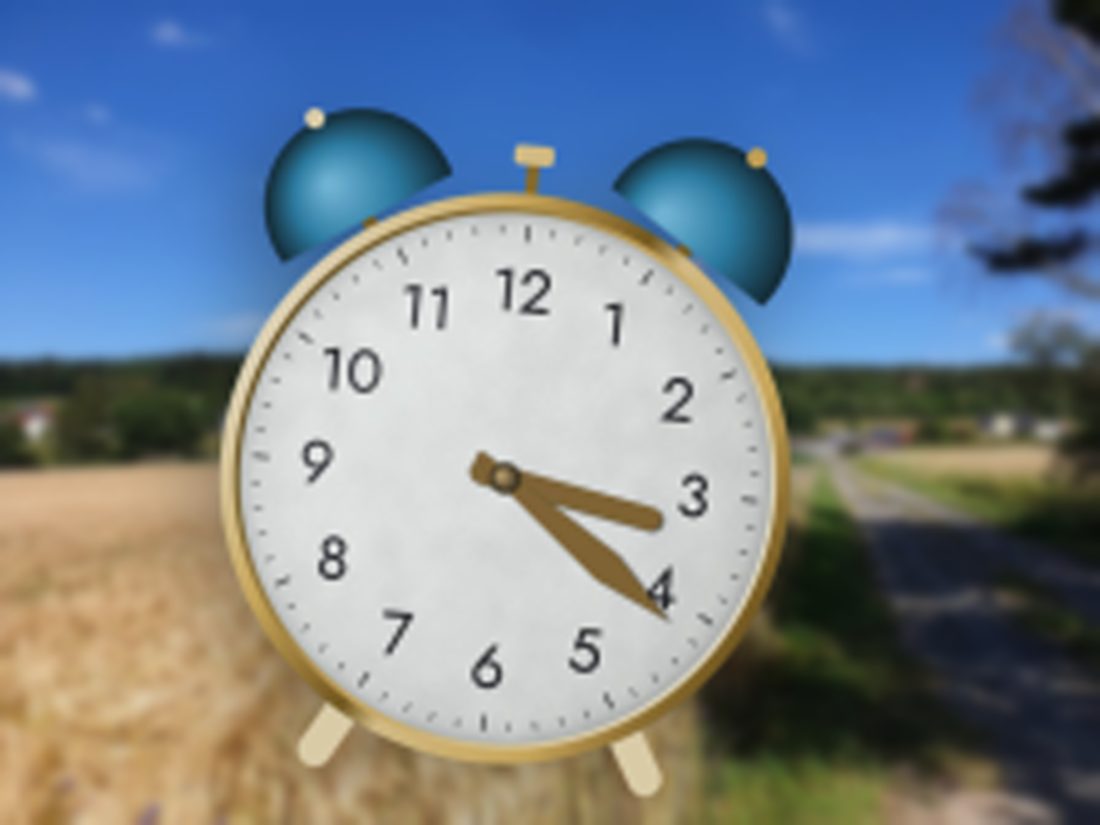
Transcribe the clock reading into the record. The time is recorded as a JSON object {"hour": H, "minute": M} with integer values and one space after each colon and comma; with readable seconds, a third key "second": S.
{"hour": 3, "minute": 21}
